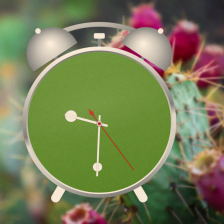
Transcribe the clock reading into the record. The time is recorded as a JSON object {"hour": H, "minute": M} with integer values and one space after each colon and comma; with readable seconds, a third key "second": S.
{"hour": 9, "minute": 30, "second": 24}
